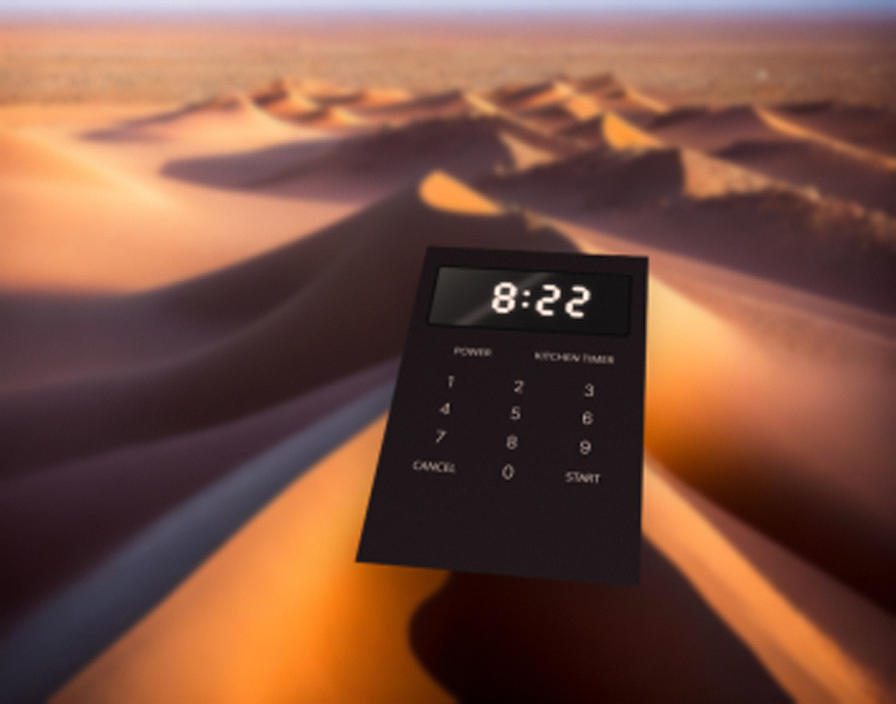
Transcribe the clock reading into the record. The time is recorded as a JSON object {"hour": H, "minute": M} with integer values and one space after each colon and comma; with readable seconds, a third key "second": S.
{"hour": 8, "minute": 22}
